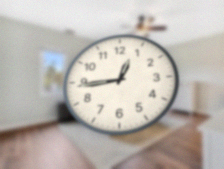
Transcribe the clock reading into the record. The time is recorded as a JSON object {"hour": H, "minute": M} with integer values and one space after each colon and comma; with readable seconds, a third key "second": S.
{"hour": 12, "minute": 44}
